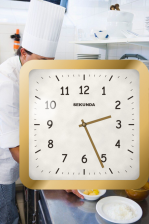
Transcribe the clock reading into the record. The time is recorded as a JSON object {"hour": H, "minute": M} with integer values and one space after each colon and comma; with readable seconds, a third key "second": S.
{"hour": 2, "minute": 26}
